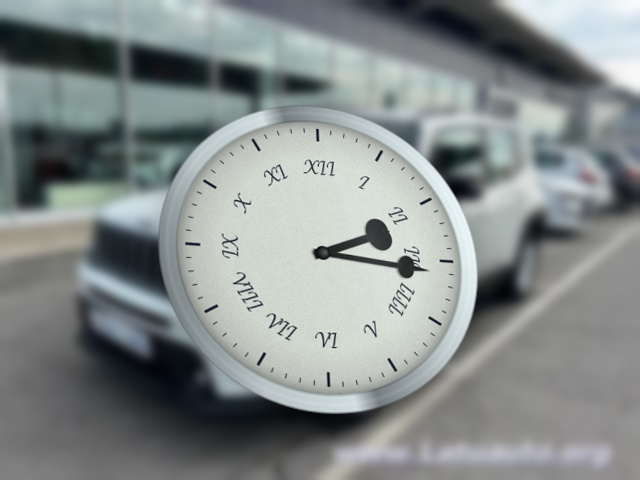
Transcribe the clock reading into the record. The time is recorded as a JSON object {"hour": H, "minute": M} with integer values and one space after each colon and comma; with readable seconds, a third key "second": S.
{"hour": 2, "minute": 16}
